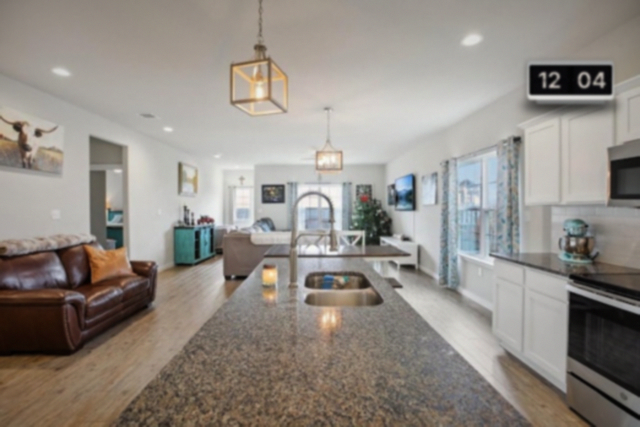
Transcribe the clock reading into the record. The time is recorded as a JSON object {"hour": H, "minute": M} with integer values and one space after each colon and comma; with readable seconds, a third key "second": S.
{"hour": 12, "minute": 4}
